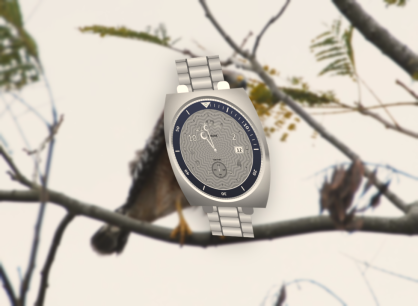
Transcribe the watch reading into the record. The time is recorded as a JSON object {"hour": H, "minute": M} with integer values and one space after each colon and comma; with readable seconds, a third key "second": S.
{"hour": 10, "minute": 58}
